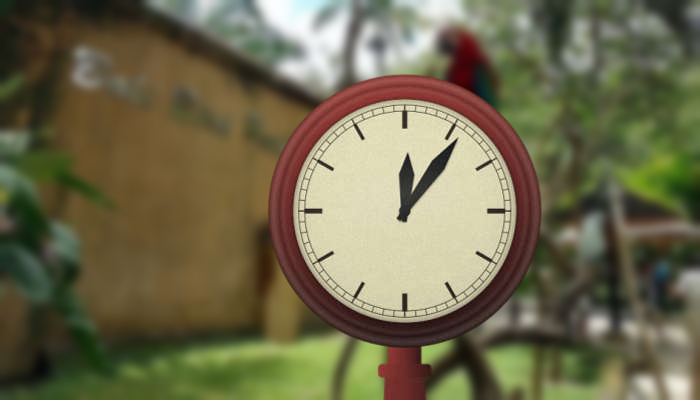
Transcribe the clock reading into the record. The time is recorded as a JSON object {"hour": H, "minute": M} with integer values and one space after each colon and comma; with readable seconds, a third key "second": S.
{"hour": 12, "minute": 6}
